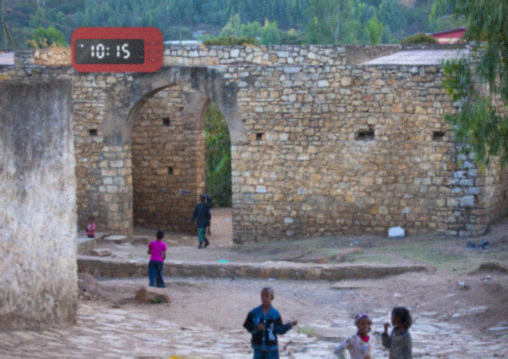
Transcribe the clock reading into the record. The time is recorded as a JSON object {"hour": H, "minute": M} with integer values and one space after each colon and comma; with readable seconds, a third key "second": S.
{"hour": 10, "minute": 15}
